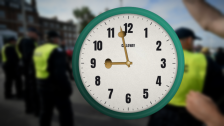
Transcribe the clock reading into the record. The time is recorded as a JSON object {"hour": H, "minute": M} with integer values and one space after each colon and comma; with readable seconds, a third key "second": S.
{"hour": 8, "minute": 58}
